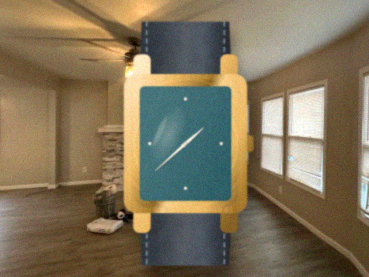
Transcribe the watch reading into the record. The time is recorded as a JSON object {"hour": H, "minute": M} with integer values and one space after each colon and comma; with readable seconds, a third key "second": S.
{"hour": 1, "minute": 38}
